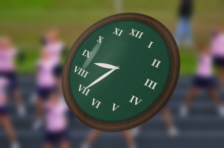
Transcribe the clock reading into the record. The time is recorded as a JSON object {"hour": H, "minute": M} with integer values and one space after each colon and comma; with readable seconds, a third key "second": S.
{"hour": 8, "minute": 35}
